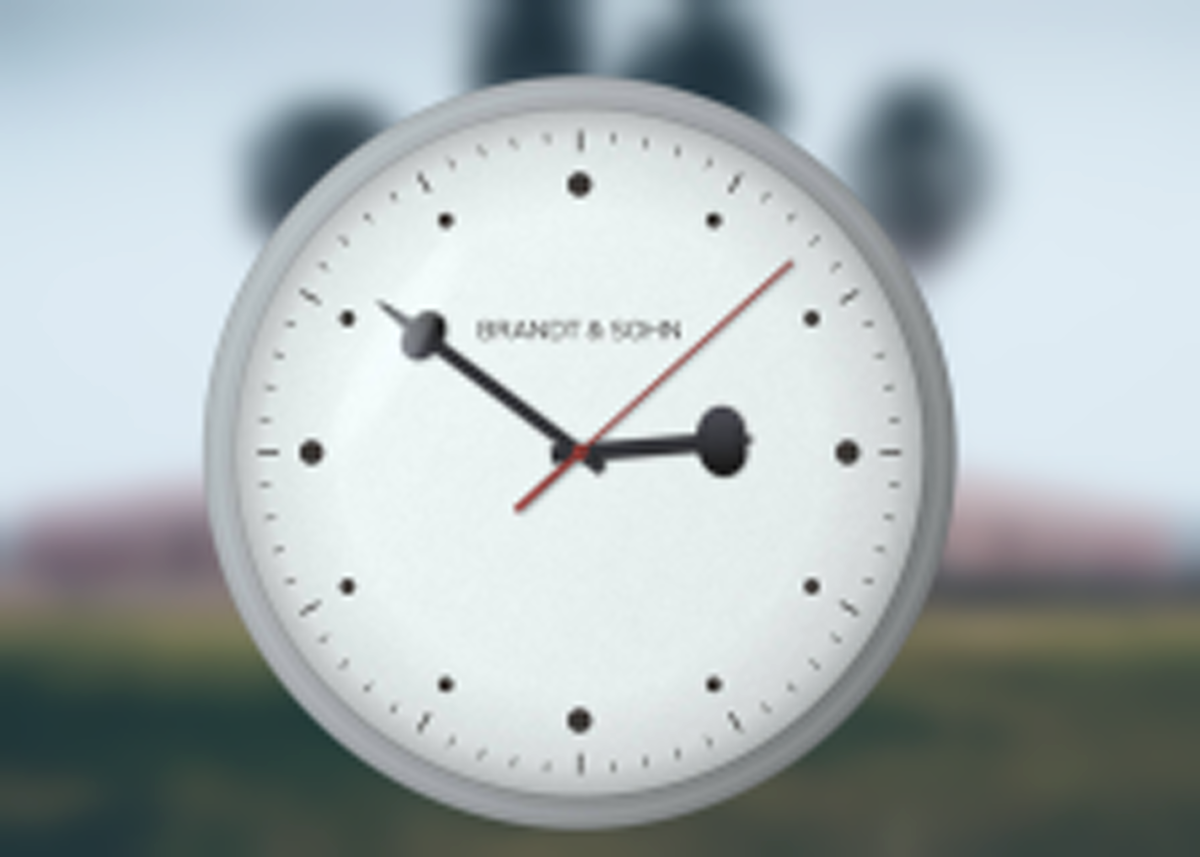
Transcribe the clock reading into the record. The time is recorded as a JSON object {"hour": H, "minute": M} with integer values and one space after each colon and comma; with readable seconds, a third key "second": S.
{"hour": 2, "minute": 51, "second": 8}
